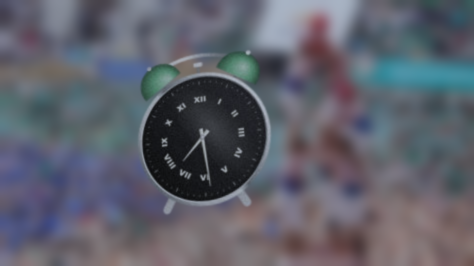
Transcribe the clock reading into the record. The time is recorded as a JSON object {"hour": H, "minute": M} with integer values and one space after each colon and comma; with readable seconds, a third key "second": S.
{"hour": 7, "minute": 29}
